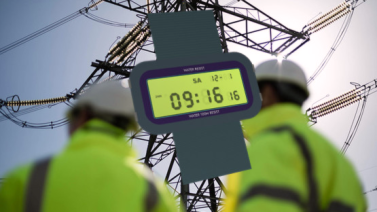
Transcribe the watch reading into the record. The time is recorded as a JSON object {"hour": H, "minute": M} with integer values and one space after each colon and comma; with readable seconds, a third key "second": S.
{"hour": 9, "minute": 16, "second": 16}
